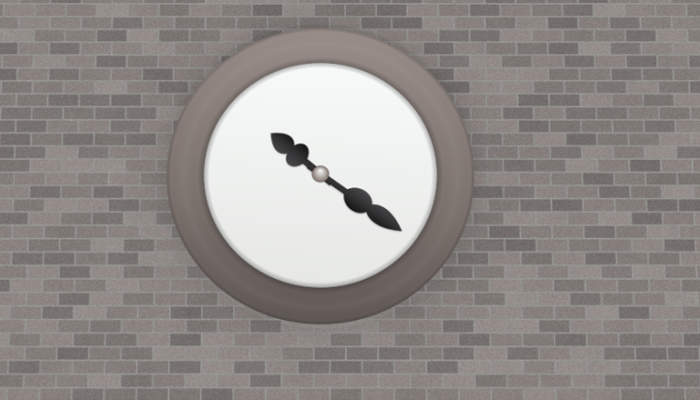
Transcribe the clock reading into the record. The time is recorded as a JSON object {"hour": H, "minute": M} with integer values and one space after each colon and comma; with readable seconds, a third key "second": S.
{"hour": 10, "minute": 21}
